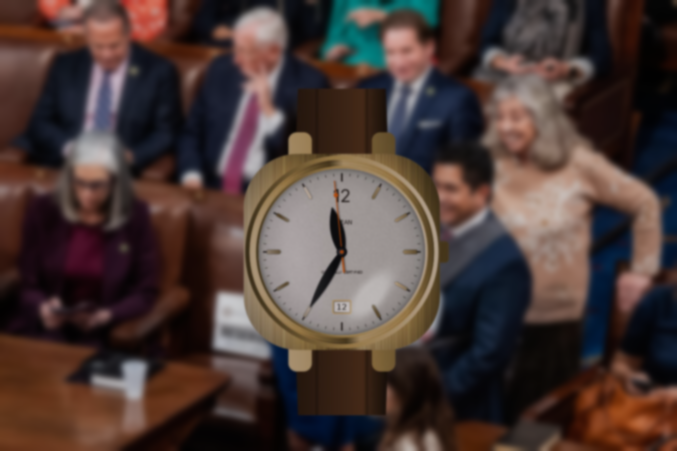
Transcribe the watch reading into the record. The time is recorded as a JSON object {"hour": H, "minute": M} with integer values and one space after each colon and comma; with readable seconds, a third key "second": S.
{"hour": 11, "minute": 34, "second": 59}
